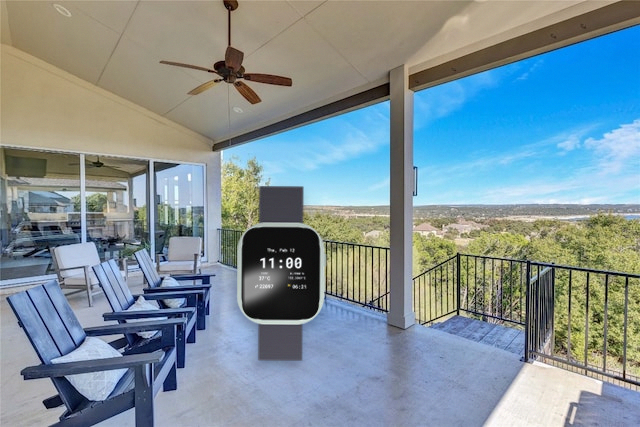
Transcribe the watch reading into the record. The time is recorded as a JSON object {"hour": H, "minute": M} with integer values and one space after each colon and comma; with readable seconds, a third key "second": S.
{"hour": 11, "minute": 0}
